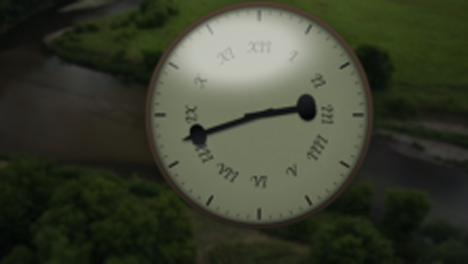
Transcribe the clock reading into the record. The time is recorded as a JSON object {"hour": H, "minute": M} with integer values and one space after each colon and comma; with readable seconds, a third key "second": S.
{"hour": 2, "minute": 42}
